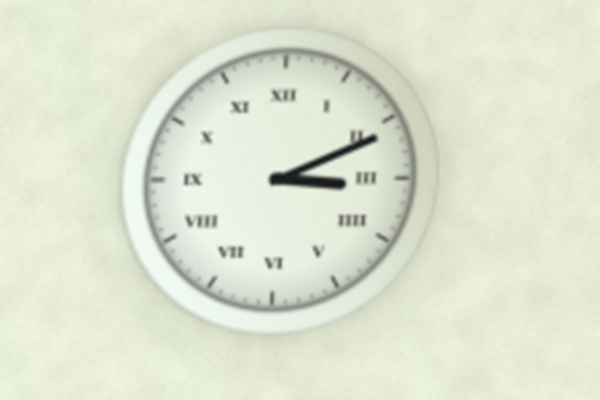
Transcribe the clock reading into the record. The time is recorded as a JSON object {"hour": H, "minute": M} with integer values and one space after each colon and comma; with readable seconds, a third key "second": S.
{"hour": 3, "minute": 11}
